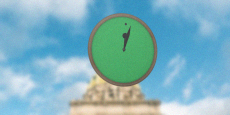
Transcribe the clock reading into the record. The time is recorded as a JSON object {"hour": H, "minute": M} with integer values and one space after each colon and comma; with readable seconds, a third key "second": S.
{"hour": 12, "minute": 2}
